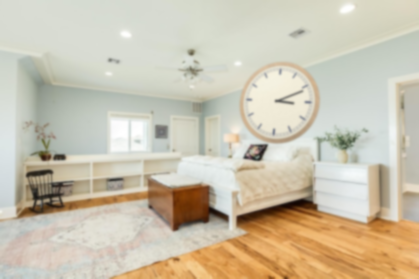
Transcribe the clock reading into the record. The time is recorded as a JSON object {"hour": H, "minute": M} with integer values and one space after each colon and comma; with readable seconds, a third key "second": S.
{"hour": 3, "minute": 11}
